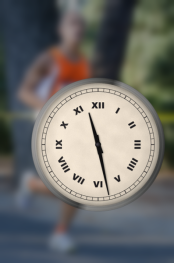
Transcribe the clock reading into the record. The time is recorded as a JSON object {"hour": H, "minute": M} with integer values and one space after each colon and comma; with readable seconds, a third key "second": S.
{"hour": 11, "minute": 28}
